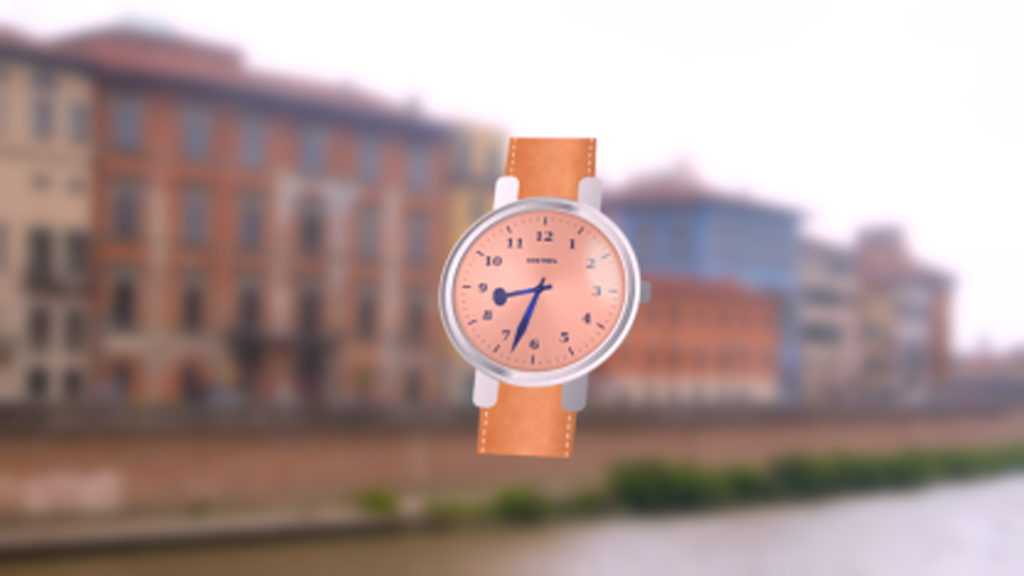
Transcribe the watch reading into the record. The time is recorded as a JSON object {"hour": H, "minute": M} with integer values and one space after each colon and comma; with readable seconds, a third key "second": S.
{"hour": 8, "minute": 33}
